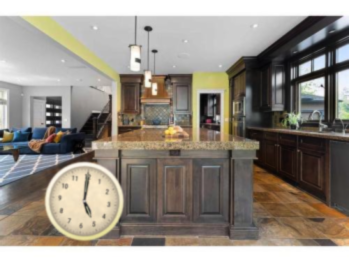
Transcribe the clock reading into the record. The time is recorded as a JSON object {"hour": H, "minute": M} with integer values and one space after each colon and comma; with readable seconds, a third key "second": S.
{"hour": 5, "minute": 0}
